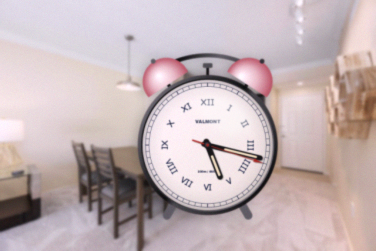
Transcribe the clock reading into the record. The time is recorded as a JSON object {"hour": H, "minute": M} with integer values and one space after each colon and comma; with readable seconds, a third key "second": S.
{"hour": 5, "minute": 17, "second": 18}
